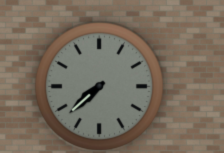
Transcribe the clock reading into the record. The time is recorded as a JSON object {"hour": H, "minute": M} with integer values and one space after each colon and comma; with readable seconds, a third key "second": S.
{"hour": 7, "minute": 38}
